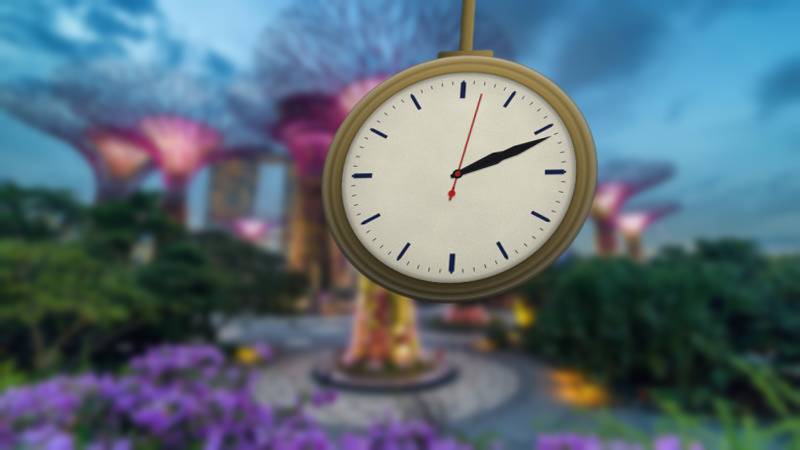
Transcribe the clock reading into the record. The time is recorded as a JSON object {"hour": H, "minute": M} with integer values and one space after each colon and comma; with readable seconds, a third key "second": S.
{"hour": 2, "minute": 11, "second": 2}
